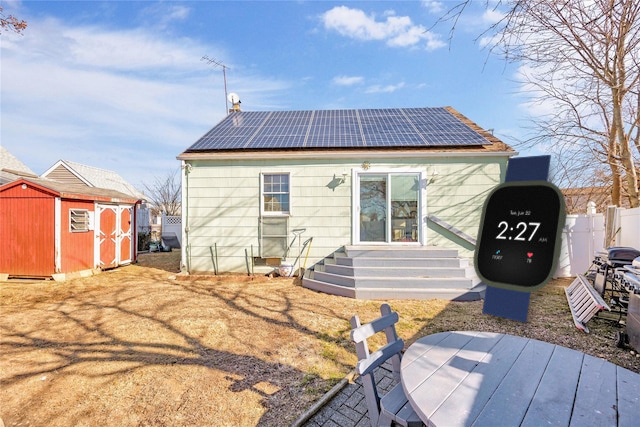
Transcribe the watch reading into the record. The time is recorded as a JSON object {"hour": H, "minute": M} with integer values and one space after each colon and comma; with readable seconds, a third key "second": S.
{"hour": 2, "minute": 27}
